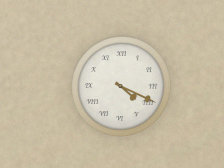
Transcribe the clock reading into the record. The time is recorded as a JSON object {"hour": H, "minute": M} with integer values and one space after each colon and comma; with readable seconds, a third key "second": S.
{"hour": 4, "minute": 19}
